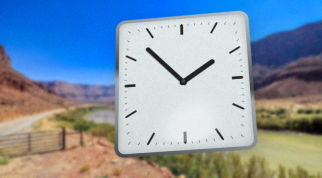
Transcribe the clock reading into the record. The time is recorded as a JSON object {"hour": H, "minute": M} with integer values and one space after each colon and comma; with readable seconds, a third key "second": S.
{"hour": 1, "minute": 53}
